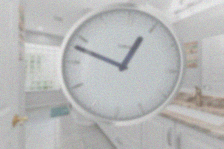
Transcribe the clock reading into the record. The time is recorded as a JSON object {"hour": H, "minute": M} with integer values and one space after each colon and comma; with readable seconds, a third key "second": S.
{"hour": 12, "minute": 48}
